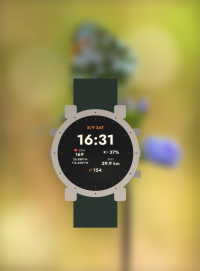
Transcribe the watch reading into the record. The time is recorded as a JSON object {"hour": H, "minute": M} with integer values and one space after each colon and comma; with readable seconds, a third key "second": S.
{"hour": 16, "minute": 31}
